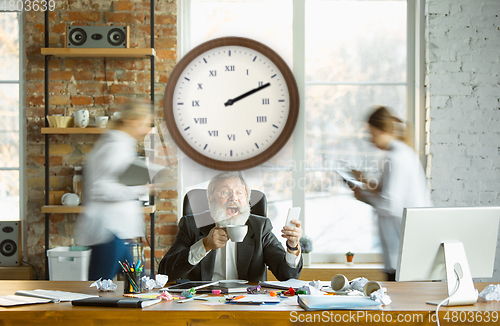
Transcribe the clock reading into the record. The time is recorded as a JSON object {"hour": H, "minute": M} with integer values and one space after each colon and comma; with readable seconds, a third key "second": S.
{"hour": 2, "minute": 11}
